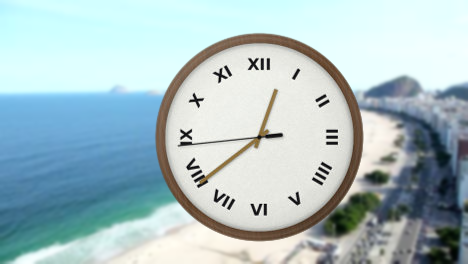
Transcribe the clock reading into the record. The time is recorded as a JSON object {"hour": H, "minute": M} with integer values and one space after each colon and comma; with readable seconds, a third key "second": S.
{"hour": 12, "minute": 38, "second": 44}
